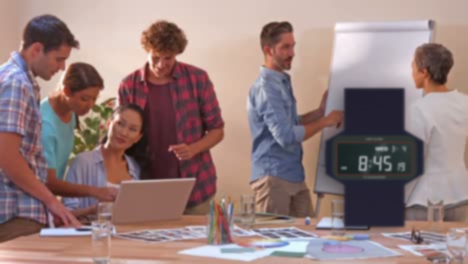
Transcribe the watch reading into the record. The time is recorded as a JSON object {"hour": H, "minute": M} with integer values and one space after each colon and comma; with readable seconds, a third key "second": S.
{"hour": 8, "minute": 45}
